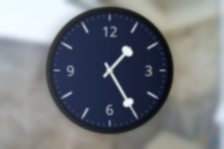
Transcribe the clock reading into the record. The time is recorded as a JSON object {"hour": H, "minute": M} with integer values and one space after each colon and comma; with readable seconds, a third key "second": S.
{"hour": 1, "minute": 25}
